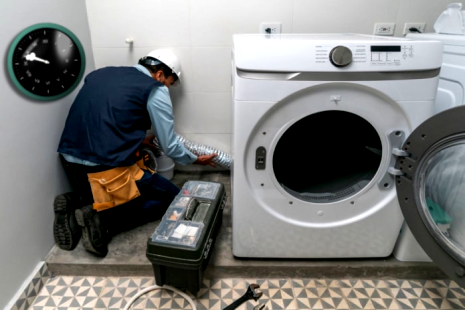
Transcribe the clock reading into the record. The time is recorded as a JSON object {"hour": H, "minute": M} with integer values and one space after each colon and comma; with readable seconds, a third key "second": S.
{"hour": 9, "minute": 48}
